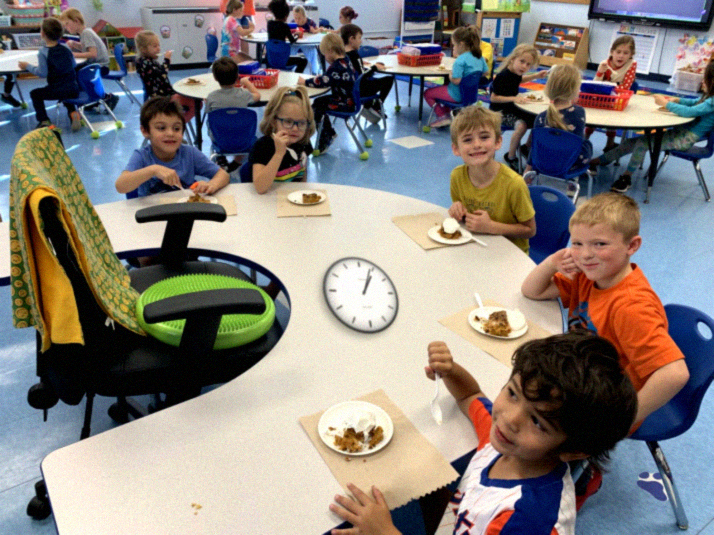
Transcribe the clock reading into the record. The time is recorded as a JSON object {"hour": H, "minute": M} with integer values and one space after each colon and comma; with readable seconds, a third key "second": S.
{"hour": 1, "minute": 4}
